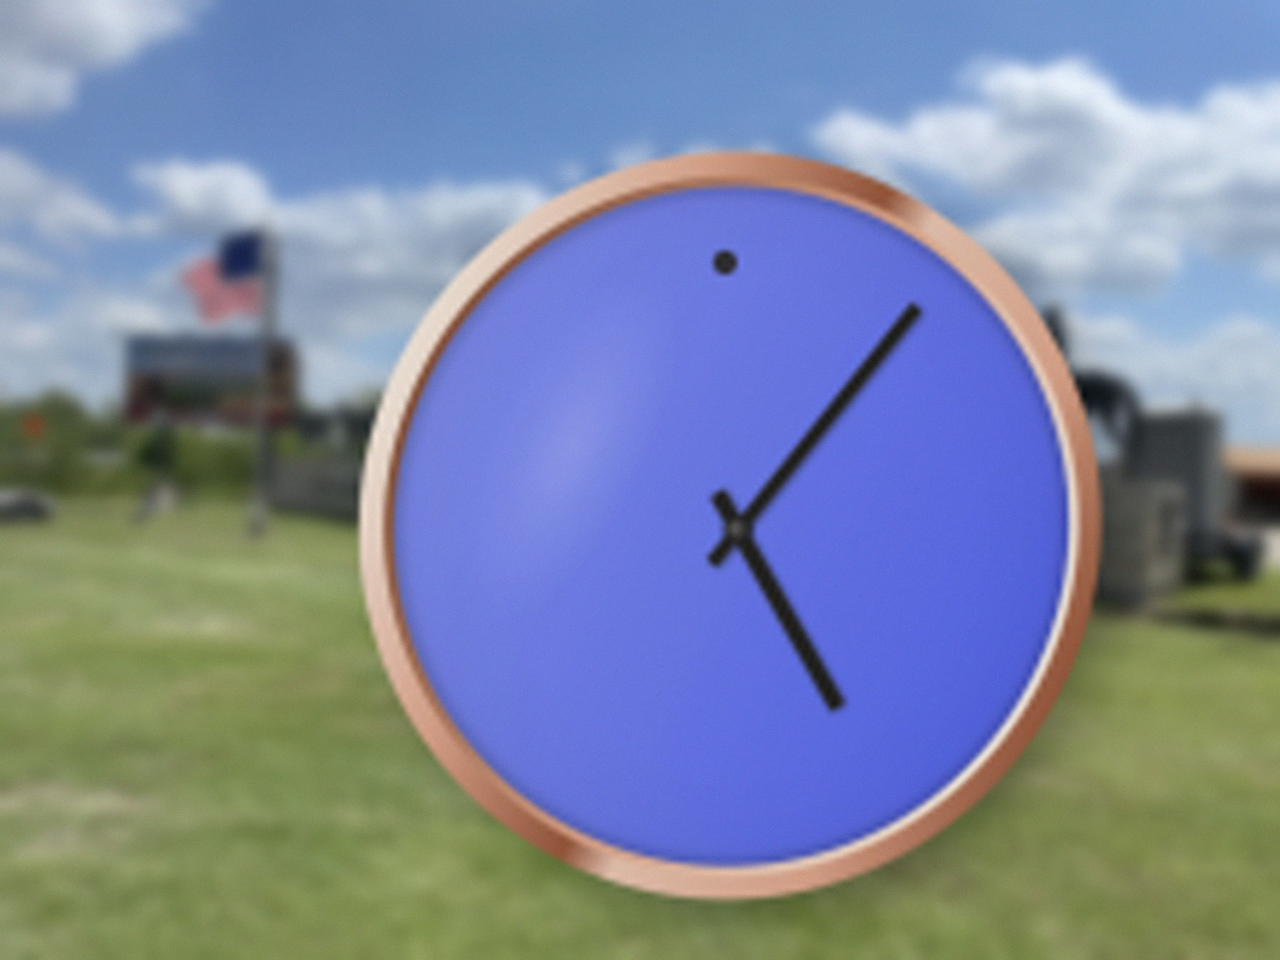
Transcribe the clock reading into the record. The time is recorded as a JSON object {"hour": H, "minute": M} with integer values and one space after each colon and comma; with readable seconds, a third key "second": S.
{"hour": 5, "minute": 7}
